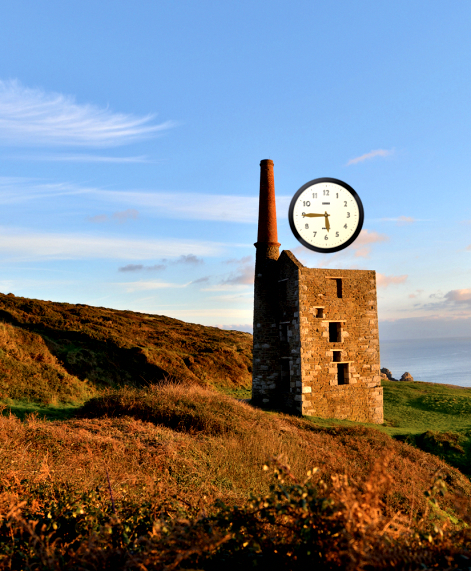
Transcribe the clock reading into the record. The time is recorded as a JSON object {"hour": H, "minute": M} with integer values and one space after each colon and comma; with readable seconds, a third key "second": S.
{"hour": 5, "minute": 45}
